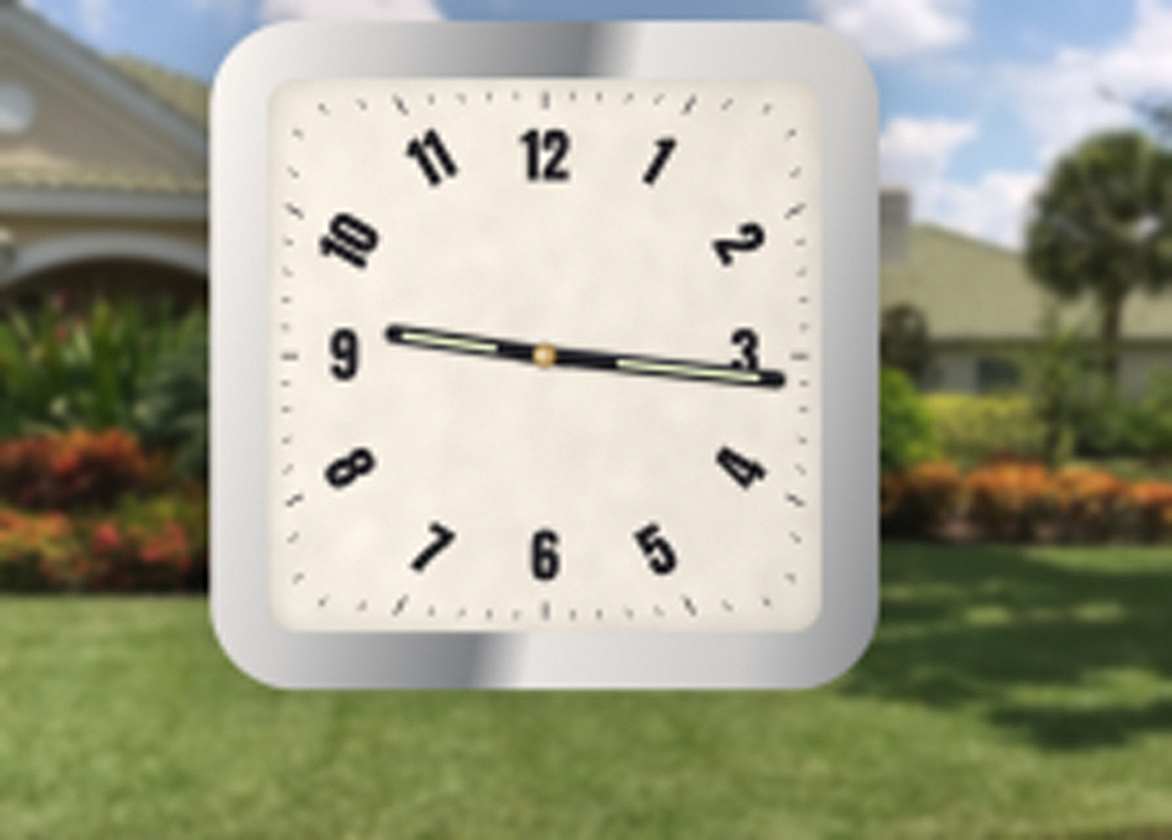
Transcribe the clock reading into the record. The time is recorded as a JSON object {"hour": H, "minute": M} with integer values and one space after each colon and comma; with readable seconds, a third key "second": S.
{"hour": 9, "minute": 16}
